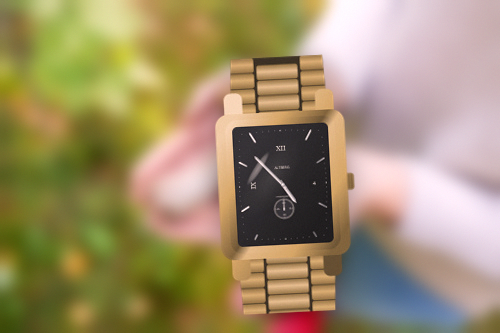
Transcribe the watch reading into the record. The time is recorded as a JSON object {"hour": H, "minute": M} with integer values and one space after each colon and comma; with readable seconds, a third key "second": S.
{"hour": 4, "minute": 53}
